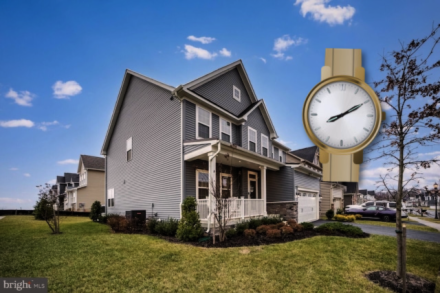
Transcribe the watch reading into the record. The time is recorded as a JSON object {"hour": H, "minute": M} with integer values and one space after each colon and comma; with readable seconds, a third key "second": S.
{"hour": 8, "minute": 10}
